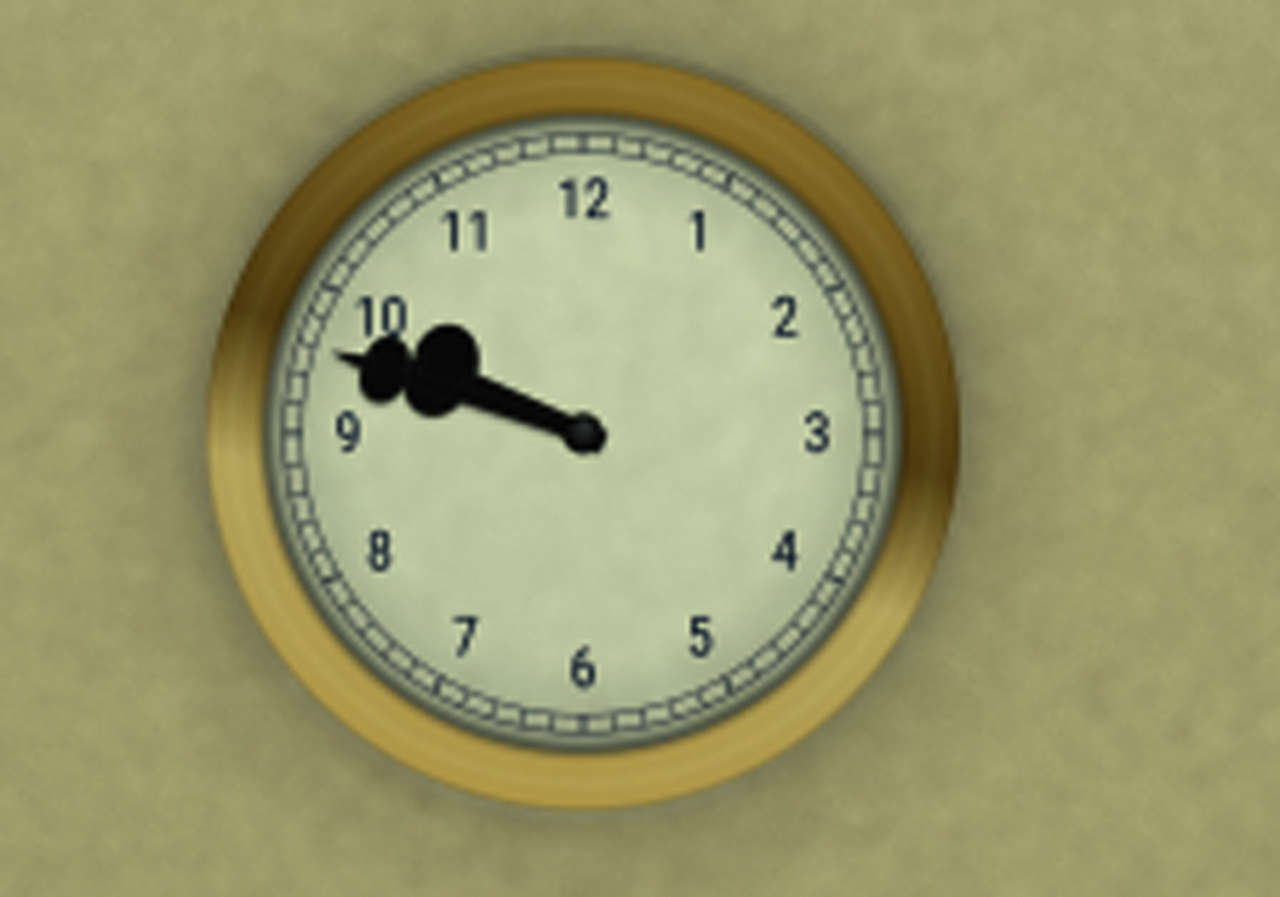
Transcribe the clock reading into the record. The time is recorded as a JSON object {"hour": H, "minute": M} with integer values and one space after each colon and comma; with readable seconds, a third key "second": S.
{"hour": 9, "minute": 48}
